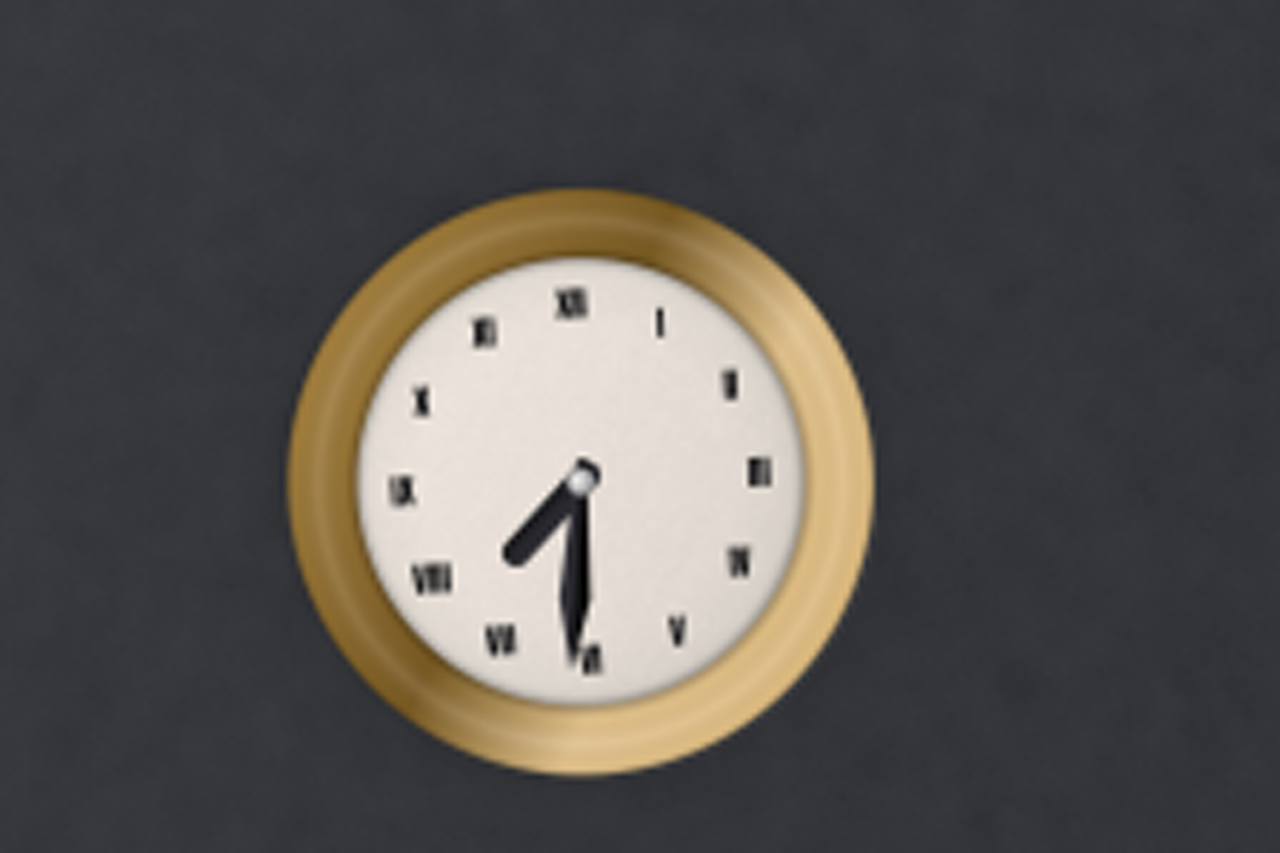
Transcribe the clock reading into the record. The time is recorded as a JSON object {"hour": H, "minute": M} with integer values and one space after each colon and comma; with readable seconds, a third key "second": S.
{"hour": 7, "minute": 31}
